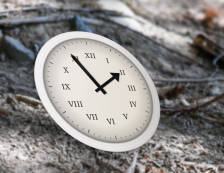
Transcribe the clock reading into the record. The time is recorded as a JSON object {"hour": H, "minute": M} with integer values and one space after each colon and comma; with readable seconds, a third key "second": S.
{"hour": 1, "minute": 55}
